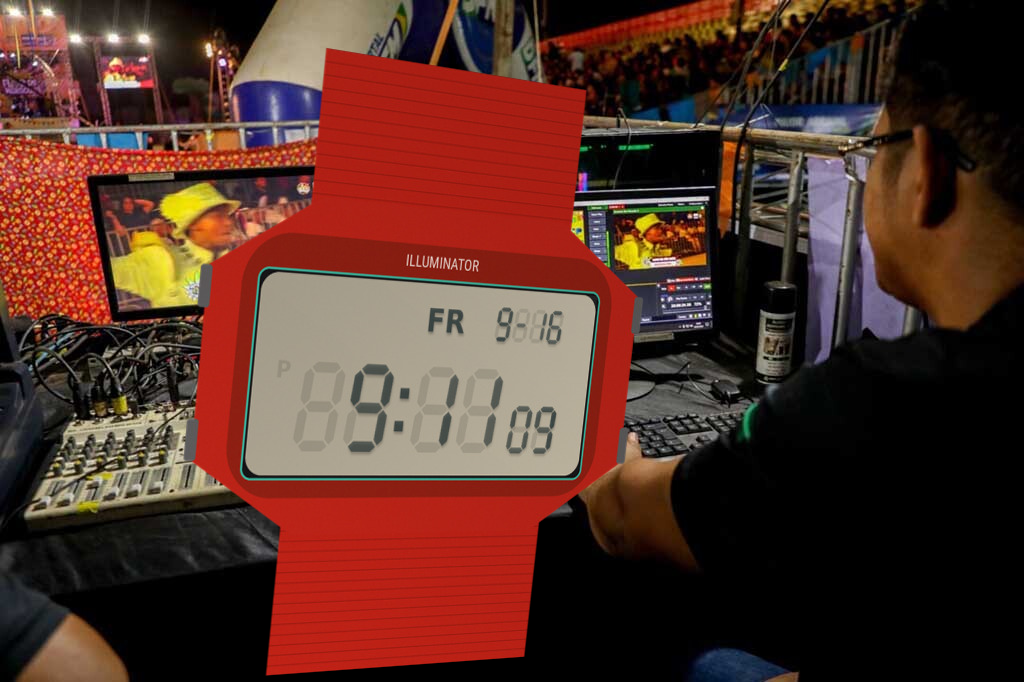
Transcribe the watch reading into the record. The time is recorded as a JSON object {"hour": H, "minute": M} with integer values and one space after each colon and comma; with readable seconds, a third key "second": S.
{"hour": 9, "minute": 11, "second": 9}
